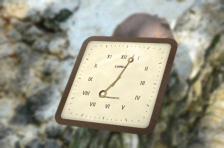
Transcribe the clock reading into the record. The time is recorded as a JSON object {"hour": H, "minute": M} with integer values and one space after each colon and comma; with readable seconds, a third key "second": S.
{"hour": 7, "minute": 3}
